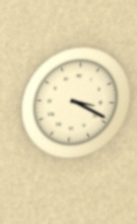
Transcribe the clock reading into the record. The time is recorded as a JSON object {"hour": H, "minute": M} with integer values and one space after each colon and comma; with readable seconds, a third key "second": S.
{"hour": 3, "minute": 19}
